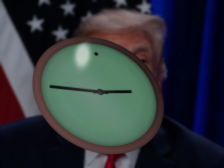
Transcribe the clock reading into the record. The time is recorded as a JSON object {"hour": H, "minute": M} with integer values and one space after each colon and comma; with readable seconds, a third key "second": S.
{"hour": 2, "minute": 45}
